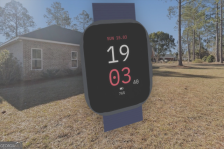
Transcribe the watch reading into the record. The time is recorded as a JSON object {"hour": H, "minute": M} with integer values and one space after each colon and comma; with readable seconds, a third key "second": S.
{"hour": 19, "minute": 3}
